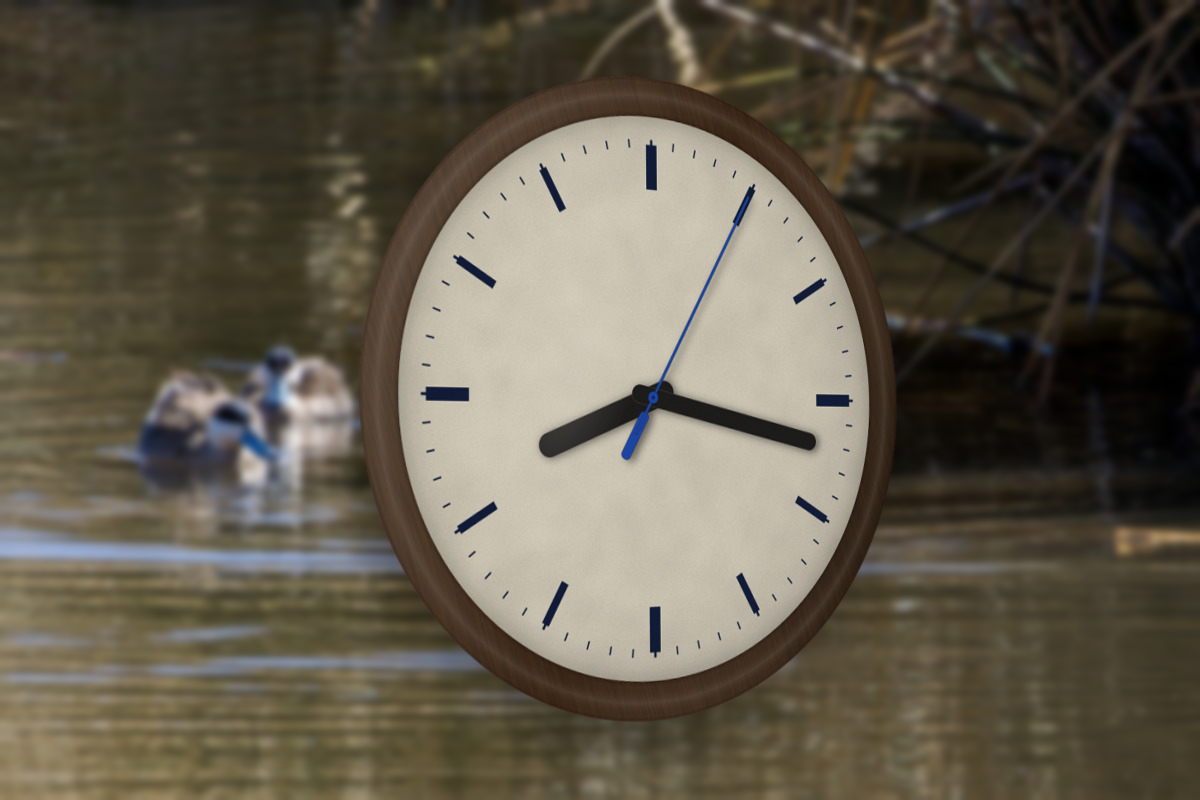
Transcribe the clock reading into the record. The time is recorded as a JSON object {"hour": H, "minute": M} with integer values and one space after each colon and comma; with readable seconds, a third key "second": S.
{"hour": 8, "minute": 17, "second": 5}
